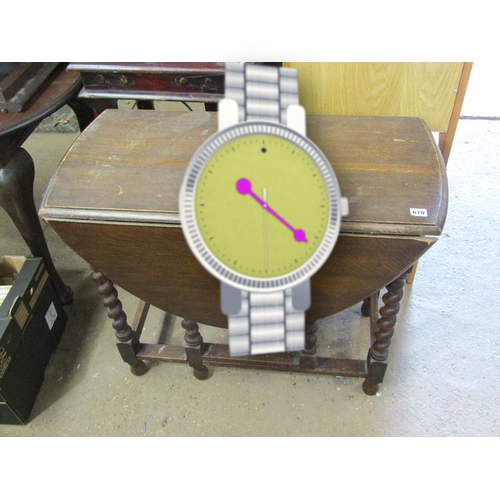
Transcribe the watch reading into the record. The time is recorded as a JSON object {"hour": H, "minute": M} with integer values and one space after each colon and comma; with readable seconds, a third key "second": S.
{"hour": 10, "minute": 21, "second": 30}
